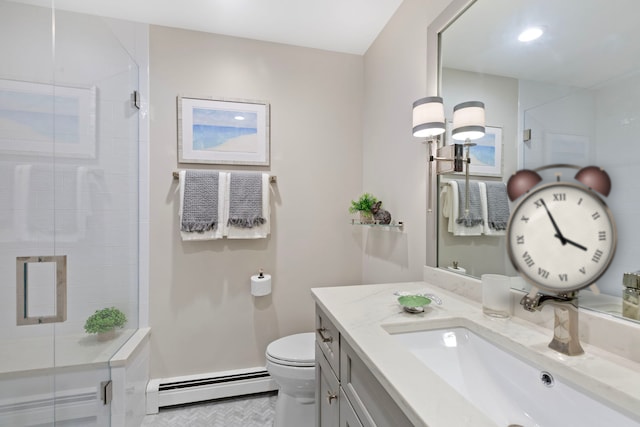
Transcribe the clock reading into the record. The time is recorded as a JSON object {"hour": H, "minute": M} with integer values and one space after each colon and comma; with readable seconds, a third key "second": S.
{"hour": 3, "minute": 56}
